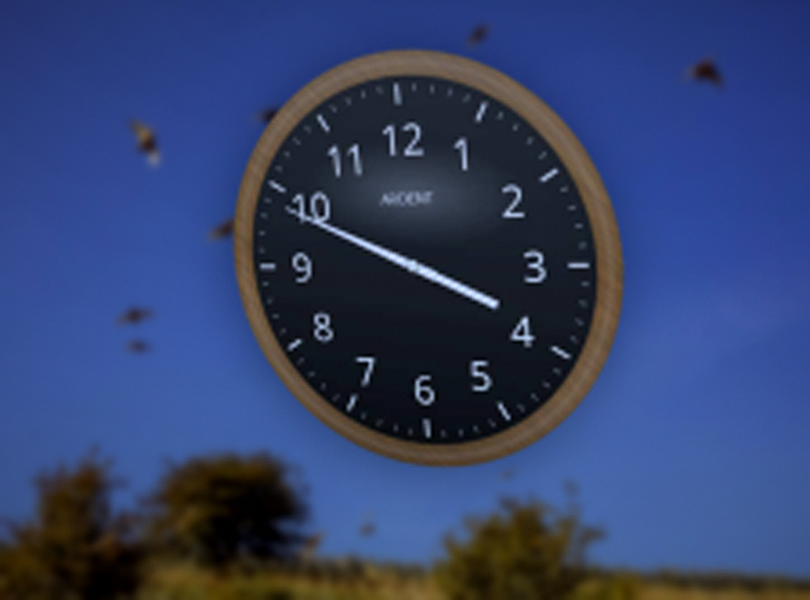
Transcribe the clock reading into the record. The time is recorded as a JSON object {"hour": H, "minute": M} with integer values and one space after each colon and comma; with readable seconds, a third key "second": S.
{"hour": 3, "minute": 49}
